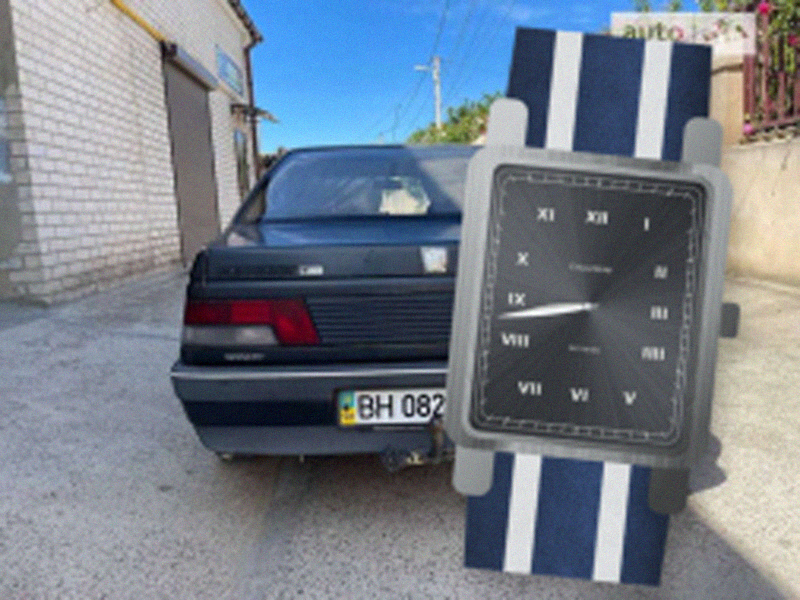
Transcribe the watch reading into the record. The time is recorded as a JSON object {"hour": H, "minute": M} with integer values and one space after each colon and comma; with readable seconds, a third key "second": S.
{"hour": 8, "minute": 43}
